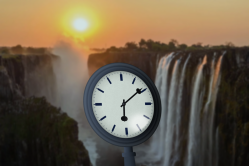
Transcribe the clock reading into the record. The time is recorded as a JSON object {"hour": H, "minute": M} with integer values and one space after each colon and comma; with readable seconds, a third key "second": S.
{"hour": 6, "minute": 9}
